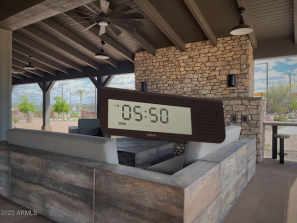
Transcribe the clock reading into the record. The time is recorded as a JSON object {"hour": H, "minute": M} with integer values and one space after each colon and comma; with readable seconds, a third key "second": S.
{"hour": 5, "minute": 50}
